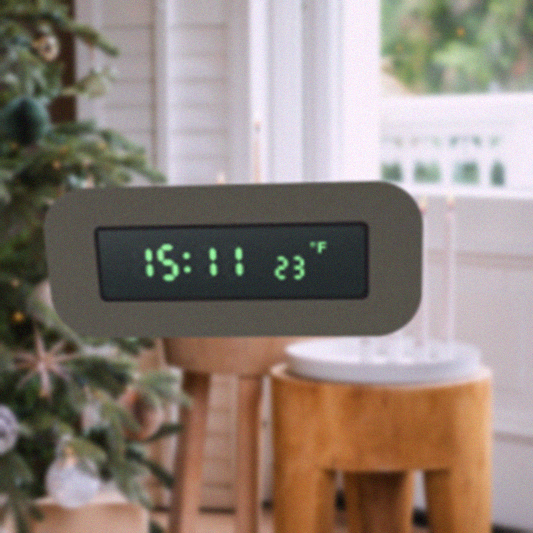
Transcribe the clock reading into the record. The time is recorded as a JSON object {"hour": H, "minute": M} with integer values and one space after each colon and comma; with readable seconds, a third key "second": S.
{"hour": 15, "minute": 11}
